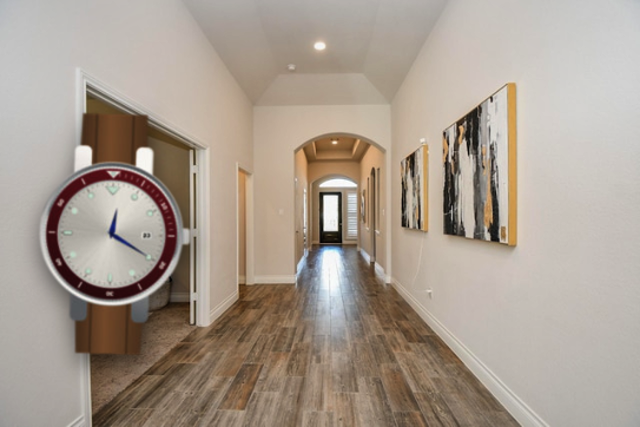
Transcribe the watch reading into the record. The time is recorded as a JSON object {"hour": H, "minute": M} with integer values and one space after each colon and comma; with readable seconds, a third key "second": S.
{"hour": 12, "minute": 20}
